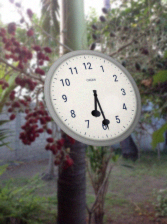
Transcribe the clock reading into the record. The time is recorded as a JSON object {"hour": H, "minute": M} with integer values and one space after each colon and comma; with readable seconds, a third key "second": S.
{"hour": 6, "minute": 29}
